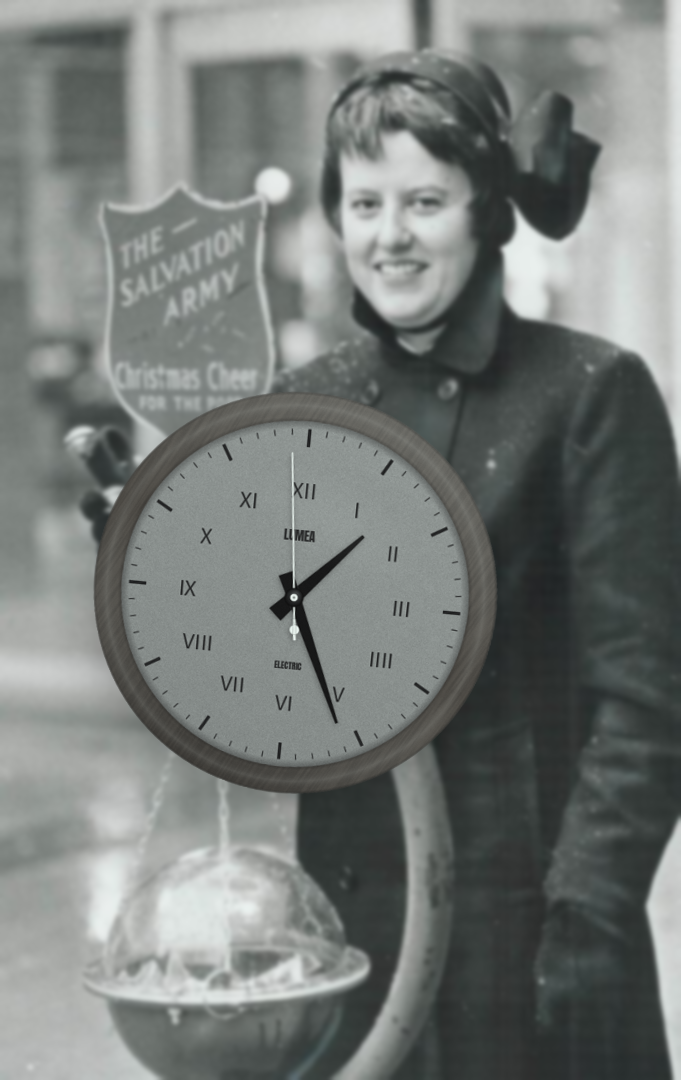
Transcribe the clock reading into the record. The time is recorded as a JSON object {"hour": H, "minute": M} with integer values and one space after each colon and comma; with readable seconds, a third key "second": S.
{"hour": 1, "minute": 25, "second": 59}
